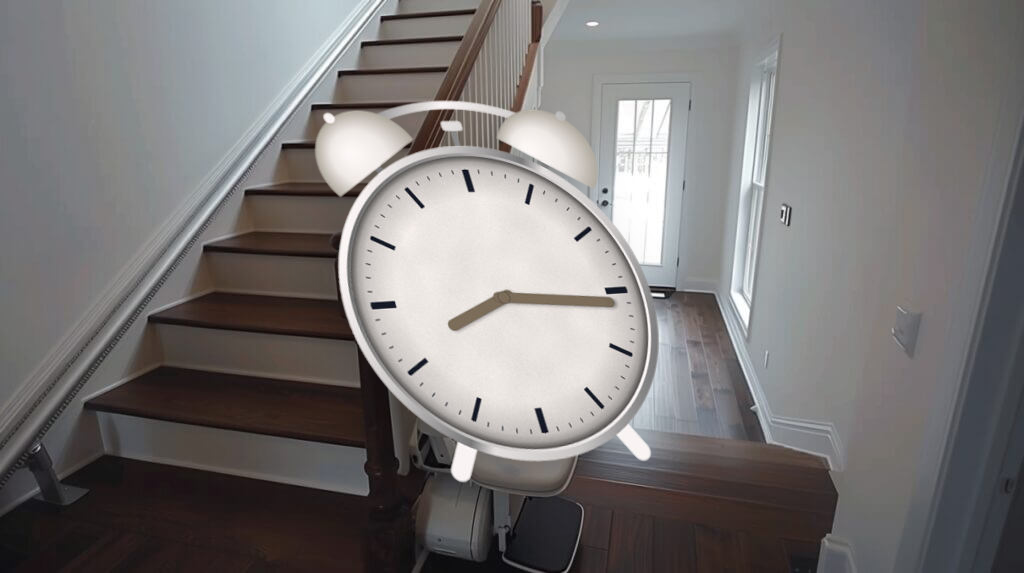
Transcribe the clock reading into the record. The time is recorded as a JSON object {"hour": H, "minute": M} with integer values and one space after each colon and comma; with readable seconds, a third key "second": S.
{"hour": 8, "minute": 16}
